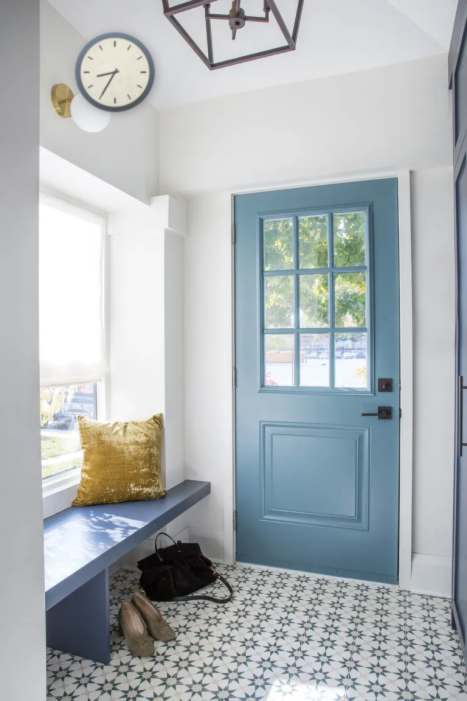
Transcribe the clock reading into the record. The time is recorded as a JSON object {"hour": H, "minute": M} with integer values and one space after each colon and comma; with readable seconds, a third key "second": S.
{"hour": 8, "minute": 35}
